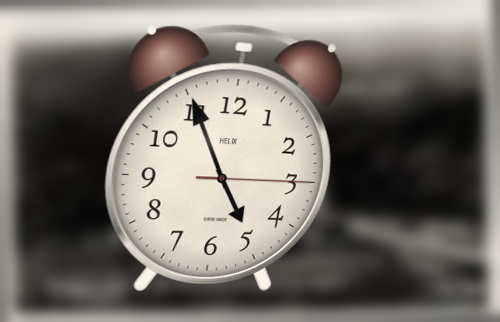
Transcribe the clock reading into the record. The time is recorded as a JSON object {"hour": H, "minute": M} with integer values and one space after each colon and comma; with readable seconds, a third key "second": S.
{"hour": 4, "minute": 55, "second": 15}
